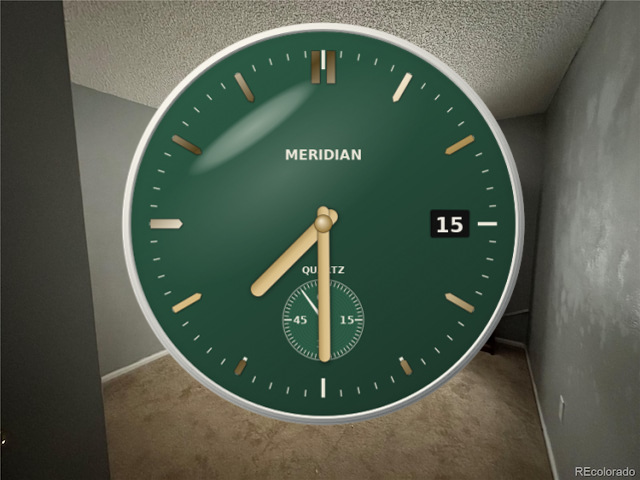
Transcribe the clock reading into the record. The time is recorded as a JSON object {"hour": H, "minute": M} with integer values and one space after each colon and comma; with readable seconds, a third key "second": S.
{"hour": 7, "minute": 29, "second": 54}
